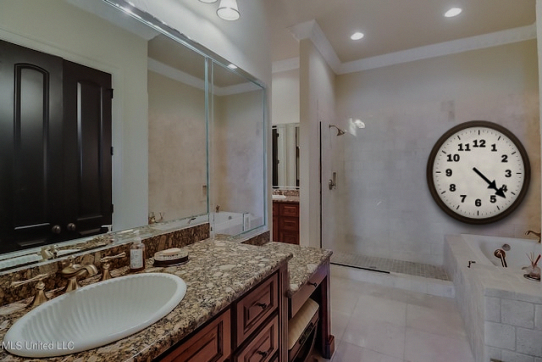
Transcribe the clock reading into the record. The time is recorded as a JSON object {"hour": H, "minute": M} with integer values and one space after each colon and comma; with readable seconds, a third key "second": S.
{"hour": 4, "minute": 22}
